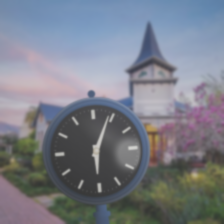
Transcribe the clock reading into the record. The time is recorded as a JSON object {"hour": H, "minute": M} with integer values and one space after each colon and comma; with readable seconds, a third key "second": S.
{"hour": 6, "minute": 4}
